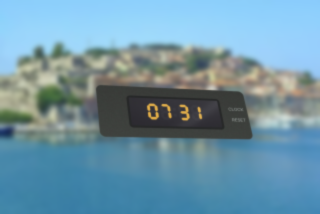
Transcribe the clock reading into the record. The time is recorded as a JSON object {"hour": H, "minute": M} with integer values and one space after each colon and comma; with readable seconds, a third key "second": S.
{"hour": 7, "minute": 31}
